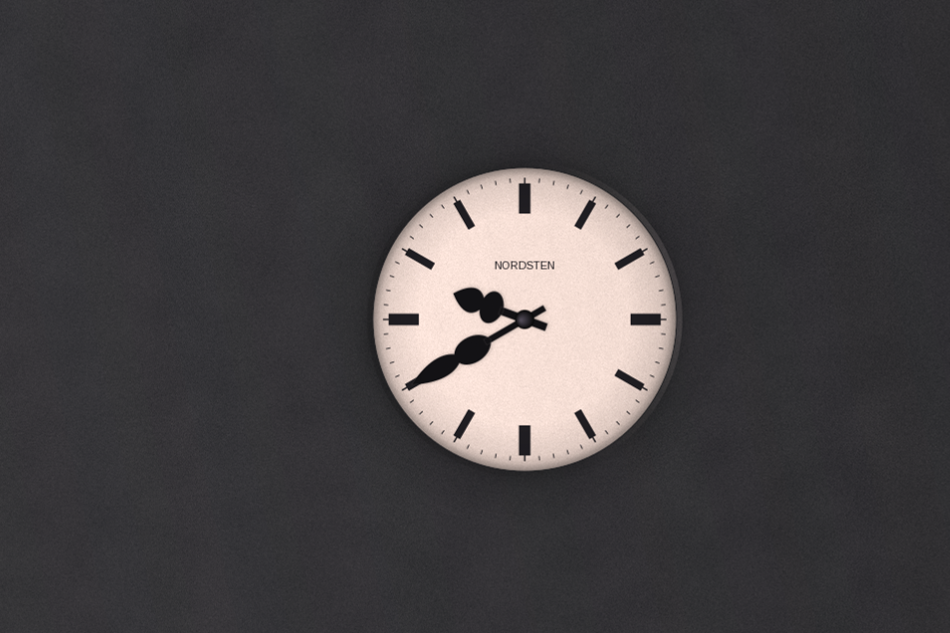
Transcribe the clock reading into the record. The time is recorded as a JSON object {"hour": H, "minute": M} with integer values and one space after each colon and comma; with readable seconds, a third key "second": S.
{"hour": 9, "minute": 40}
